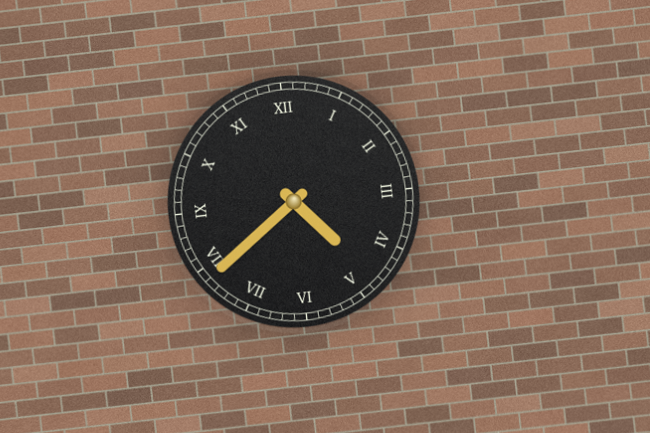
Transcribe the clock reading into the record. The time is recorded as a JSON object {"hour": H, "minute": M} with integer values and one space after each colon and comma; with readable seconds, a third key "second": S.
{"hour": 4, "minute": 39}
